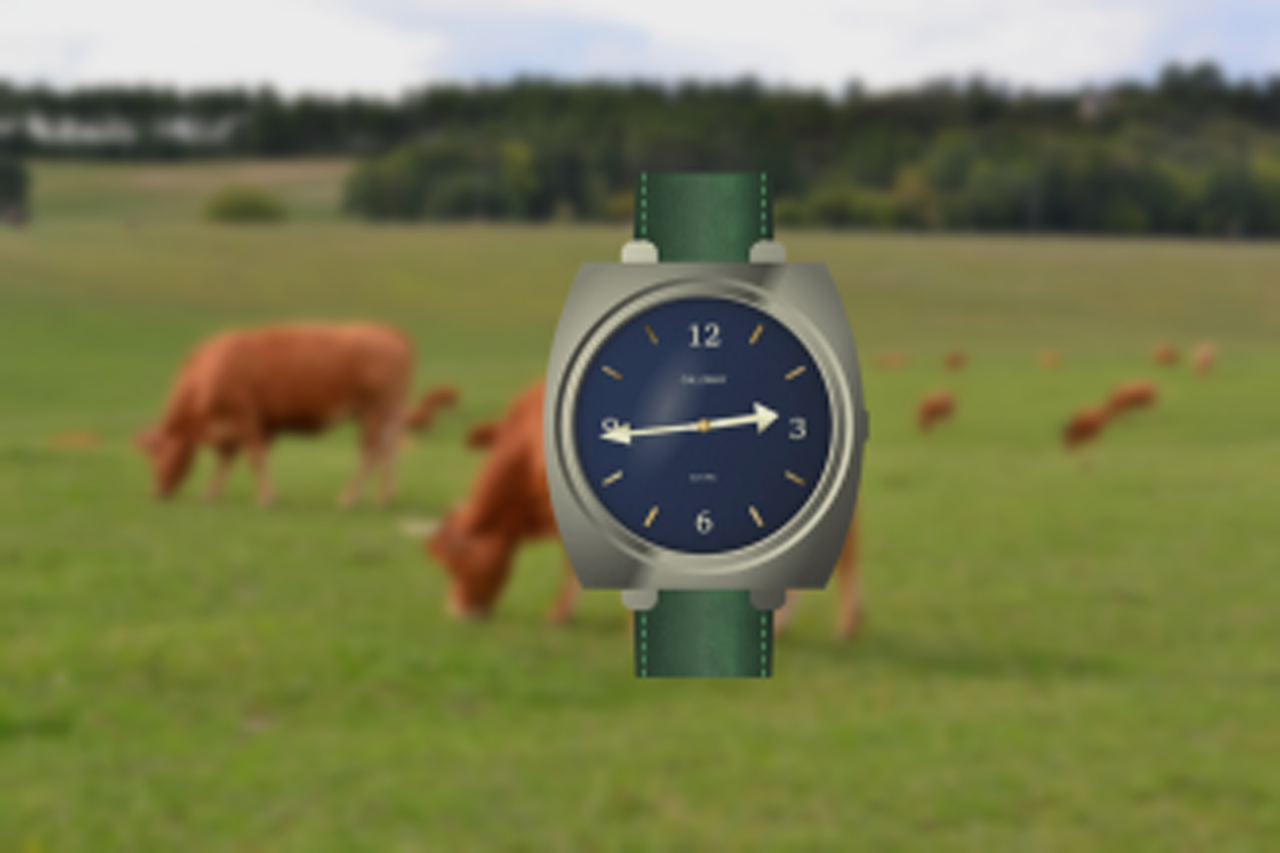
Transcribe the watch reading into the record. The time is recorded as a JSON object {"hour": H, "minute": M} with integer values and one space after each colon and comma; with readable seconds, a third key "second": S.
{"hour": 2, "minute": 44}
